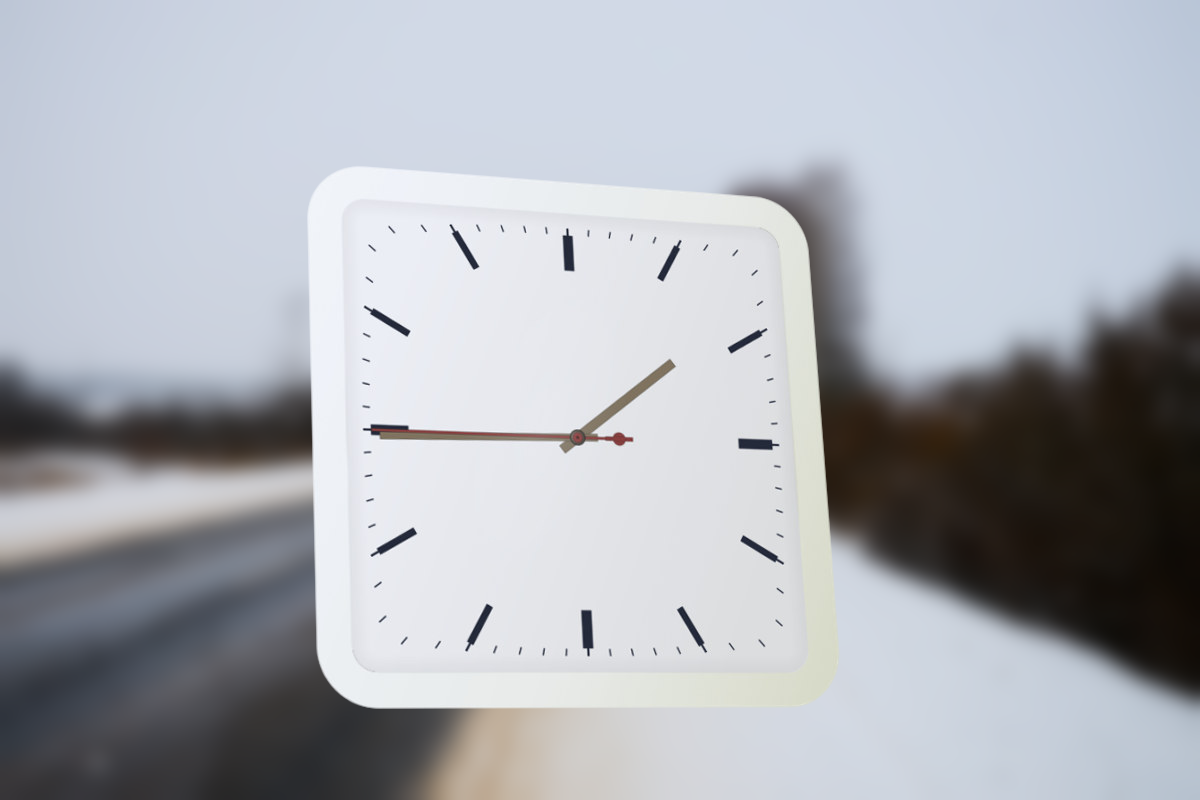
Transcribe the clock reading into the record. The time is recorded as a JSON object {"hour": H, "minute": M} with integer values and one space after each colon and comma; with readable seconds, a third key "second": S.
{"hour": 1, "minute": 44, "second": 45}
